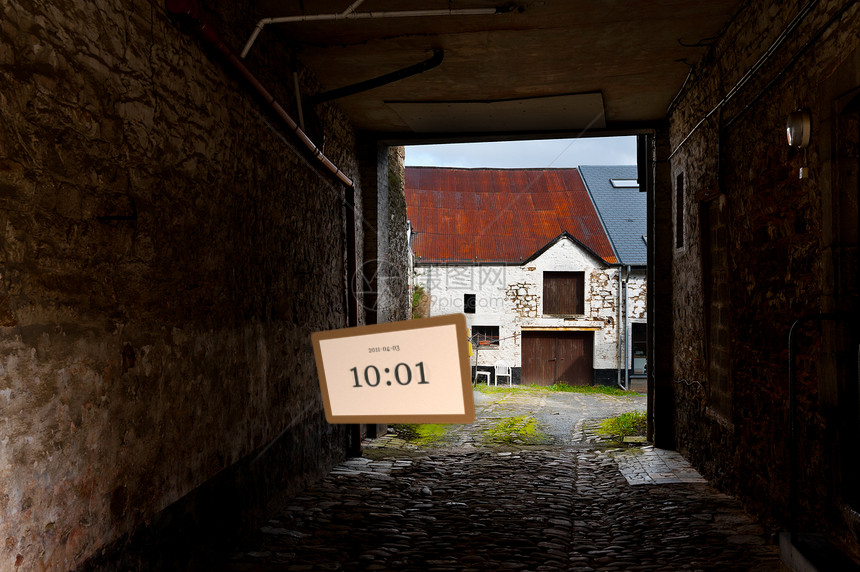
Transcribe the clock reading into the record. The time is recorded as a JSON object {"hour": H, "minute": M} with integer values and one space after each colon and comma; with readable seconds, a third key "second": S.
{"hour": 10, "minute": 1}
